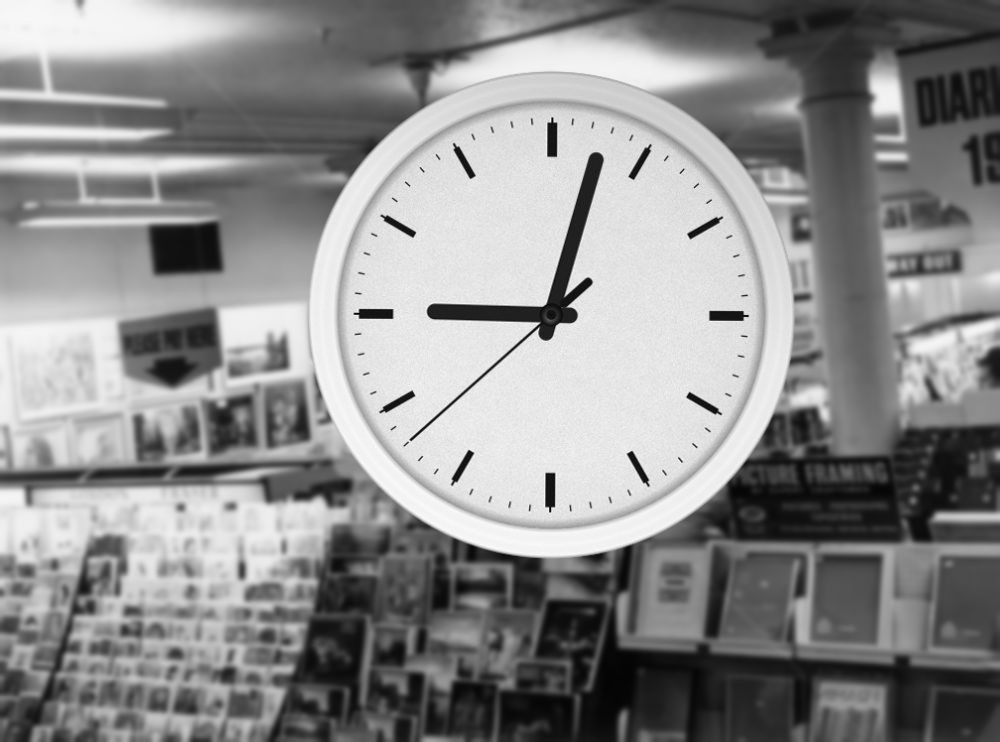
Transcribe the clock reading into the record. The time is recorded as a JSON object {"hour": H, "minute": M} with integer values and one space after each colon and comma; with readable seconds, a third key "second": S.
{"hour": 9, "minute": 2, "second": 38}
